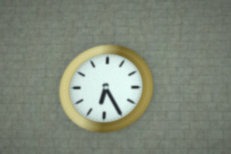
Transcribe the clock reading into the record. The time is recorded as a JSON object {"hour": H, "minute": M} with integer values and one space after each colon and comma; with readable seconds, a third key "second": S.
{"hour": 6, "minute": 25}
